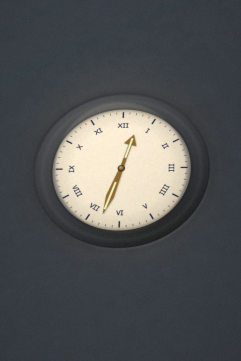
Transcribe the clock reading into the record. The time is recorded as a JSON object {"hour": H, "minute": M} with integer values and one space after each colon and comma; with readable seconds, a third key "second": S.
{"hour": 12, "minute": 33}
